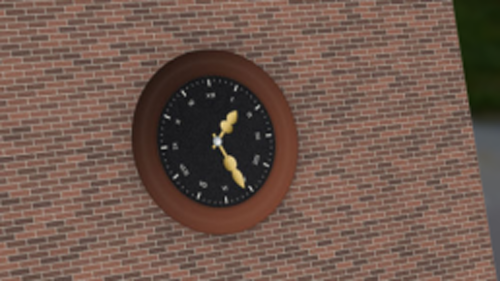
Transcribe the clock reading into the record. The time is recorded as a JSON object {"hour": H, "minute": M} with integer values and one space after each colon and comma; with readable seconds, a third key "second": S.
{"hour": 1, "minute": 26}
